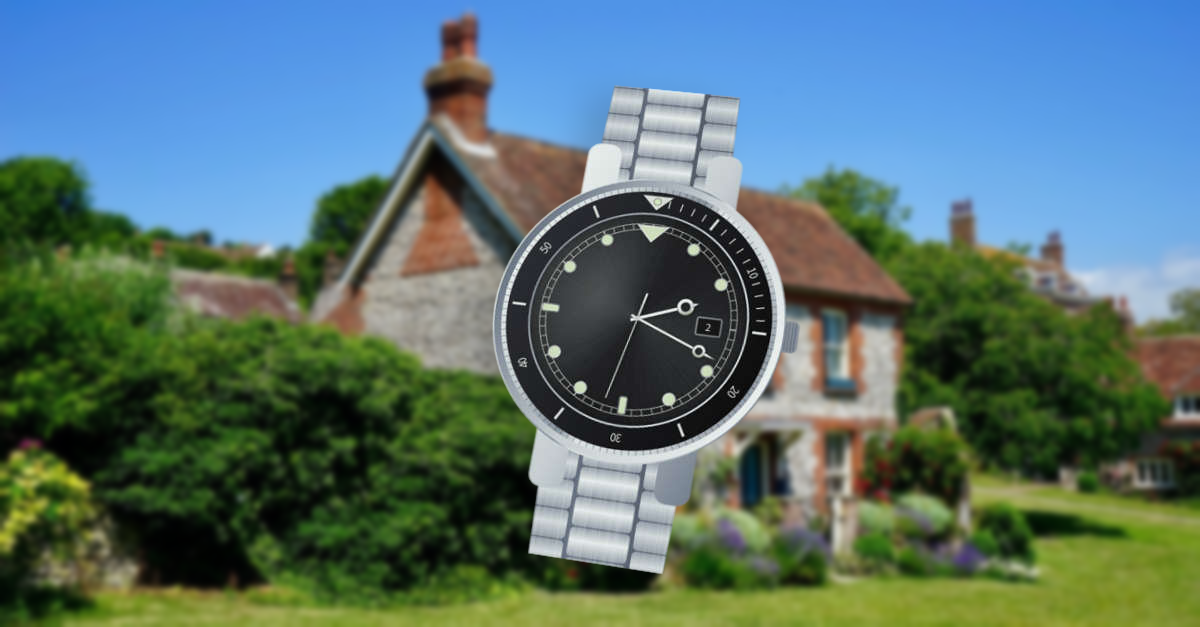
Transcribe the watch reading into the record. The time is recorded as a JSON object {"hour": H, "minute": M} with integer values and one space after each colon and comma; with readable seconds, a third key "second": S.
{"hour": 2, "minute": 18, "second": 32}
